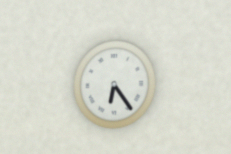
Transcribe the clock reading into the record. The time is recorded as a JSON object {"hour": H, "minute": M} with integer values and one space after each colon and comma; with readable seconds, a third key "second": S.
{"hour": 6, "minute": 24}
